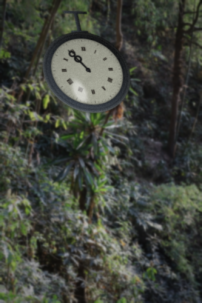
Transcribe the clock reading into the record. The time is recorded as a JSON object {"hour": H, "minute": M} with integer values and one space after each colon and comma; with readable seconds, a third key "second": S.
{"hour": 10, "minute": 54}
